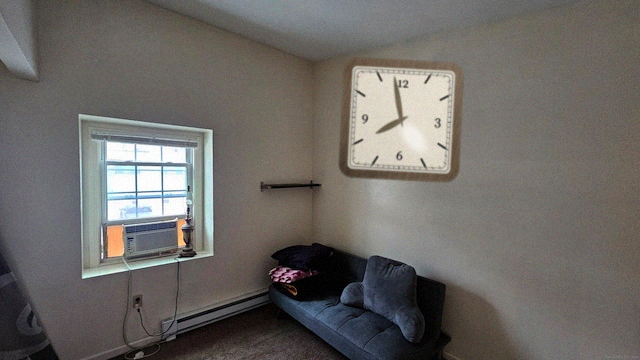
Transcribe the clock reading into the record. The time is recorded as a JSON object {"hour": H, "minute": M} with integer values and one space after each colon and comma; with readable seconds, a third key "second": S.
{"hour": 7, "minute": 58}
